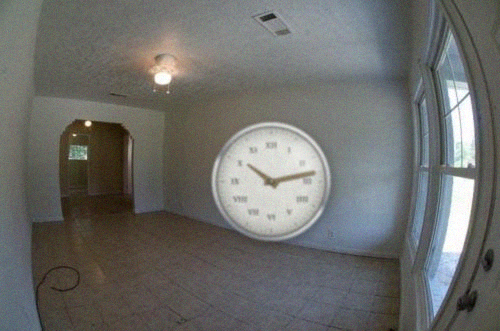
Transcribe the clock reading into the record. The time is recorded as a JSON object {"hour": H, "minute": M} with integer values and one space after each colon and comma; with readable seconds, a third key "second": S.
{"hour": 10, "minute": 13}
